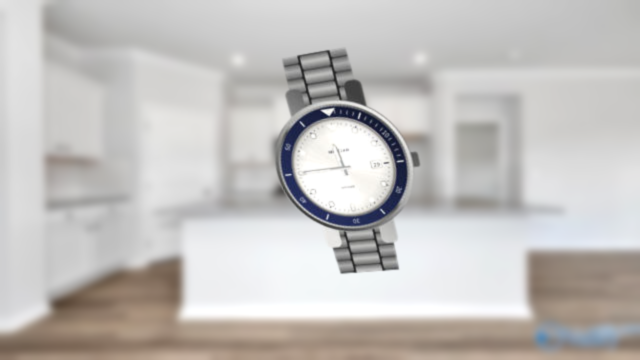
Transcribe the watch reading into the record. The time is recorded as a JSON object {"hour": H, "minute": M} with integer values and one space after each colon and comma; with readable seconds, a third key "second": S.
{"hour": 11, "minute": 45}
